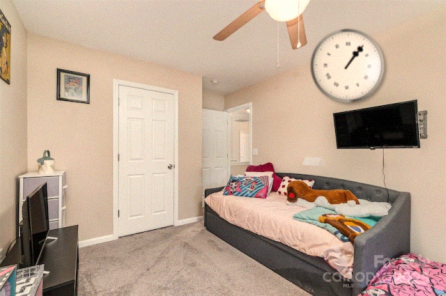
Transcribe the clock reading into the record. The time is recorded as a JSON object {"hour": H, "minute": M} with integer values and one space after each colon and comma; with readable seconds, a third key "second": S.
{"hour": 1, "minute": 6}
